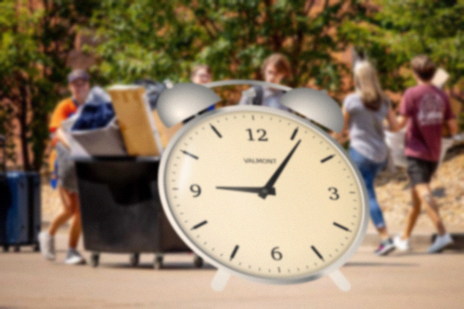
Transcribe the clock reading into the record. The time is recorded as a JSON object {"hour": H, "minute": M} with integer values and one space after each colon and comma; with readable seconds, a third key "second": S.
{"hour": 9, "minute": 6}
